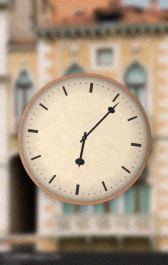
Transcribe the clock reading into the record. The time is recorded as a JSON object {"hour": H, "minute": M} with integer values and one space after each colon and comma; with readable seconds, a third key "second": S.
{"hour": 6, "minute": 6}
